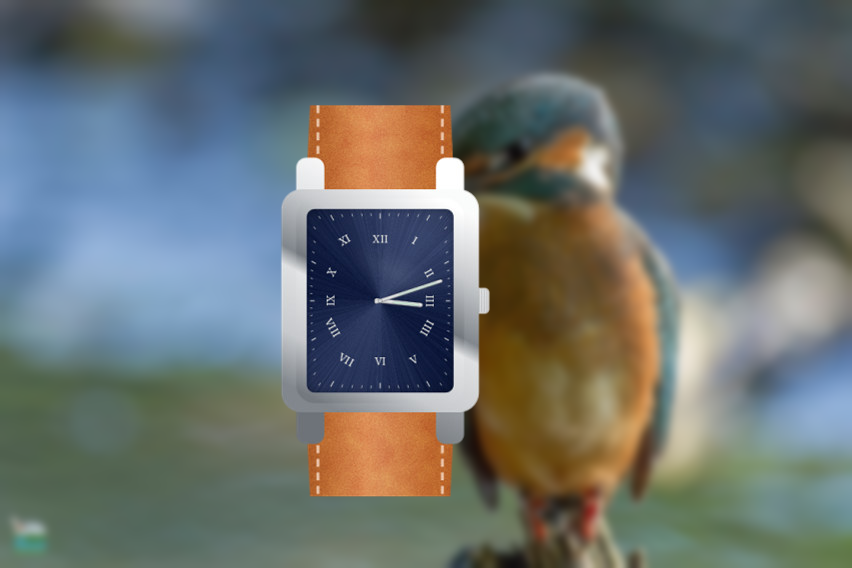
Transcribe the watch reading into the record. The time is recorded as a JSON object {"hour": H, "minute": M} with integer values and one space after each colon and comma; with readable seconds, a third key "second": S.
{"hour": 3, "minute": 12}
